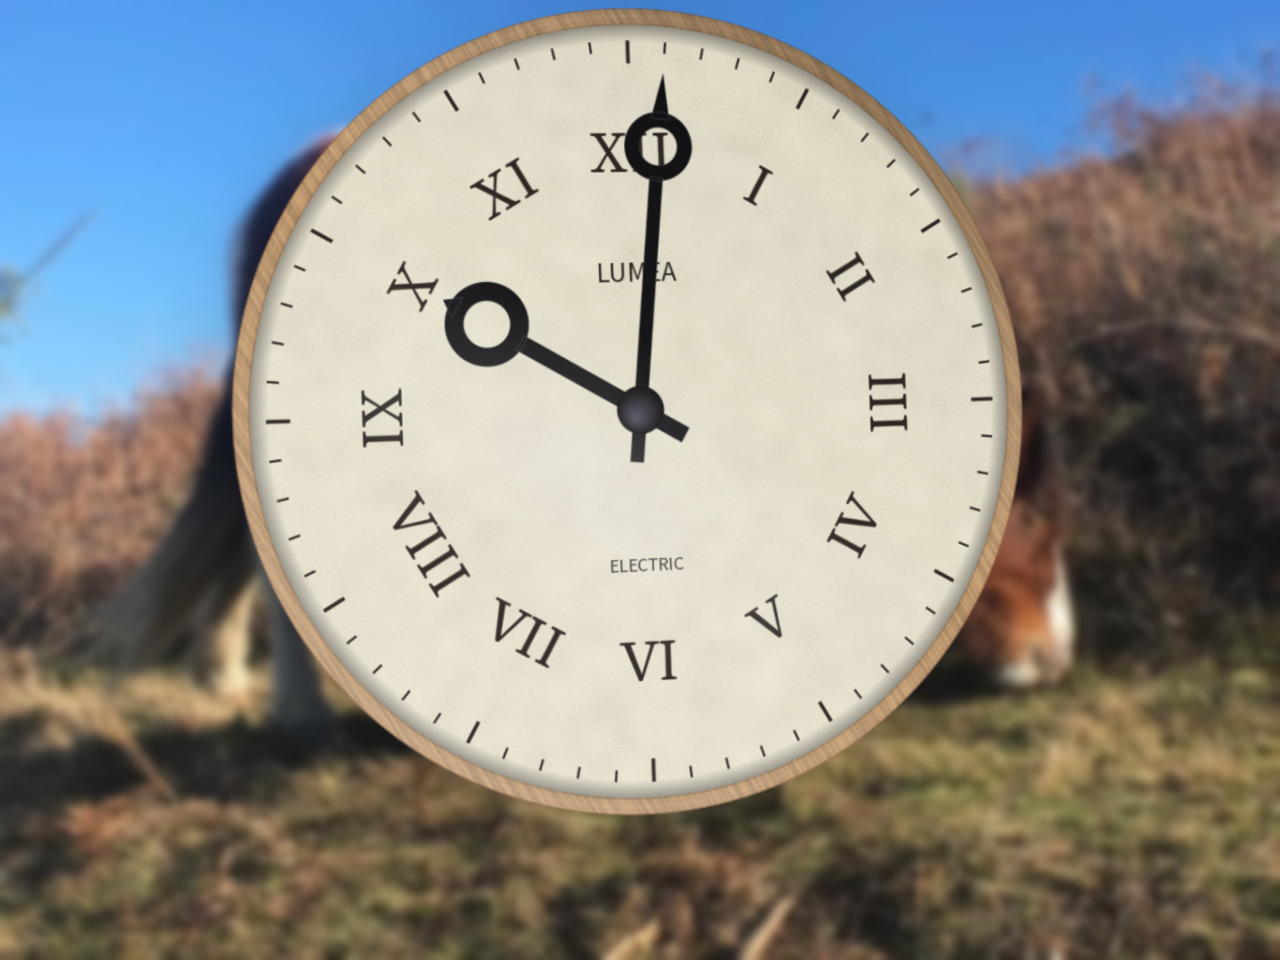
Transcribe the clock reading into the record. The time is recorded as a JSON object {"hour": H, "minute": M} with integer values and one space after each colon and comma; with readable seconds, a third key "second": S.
{"hour": 10, "minute": 1}
